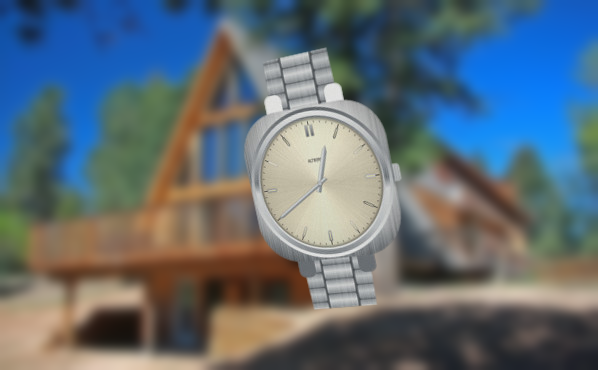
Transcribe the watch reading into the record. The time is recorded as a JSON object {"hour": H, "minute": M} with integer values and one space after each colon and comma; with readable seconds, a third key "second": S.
{"hour": 12, "minute": 40}
